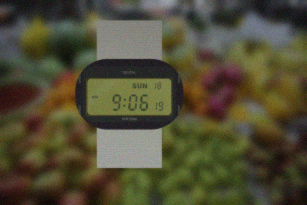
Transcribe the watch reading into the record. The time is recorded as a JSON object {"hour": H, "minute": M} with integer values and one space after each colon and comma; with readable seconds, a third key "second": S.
{"hour": 9, "minute": 6, "second": 19}
